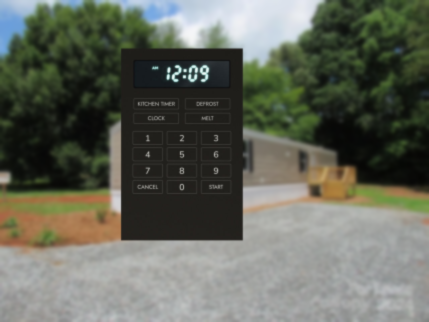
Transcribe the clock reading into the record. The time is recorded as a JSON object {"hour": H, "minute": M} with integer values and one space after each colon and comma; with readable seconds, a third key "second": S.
{"hour": 12, "minute": 9}
